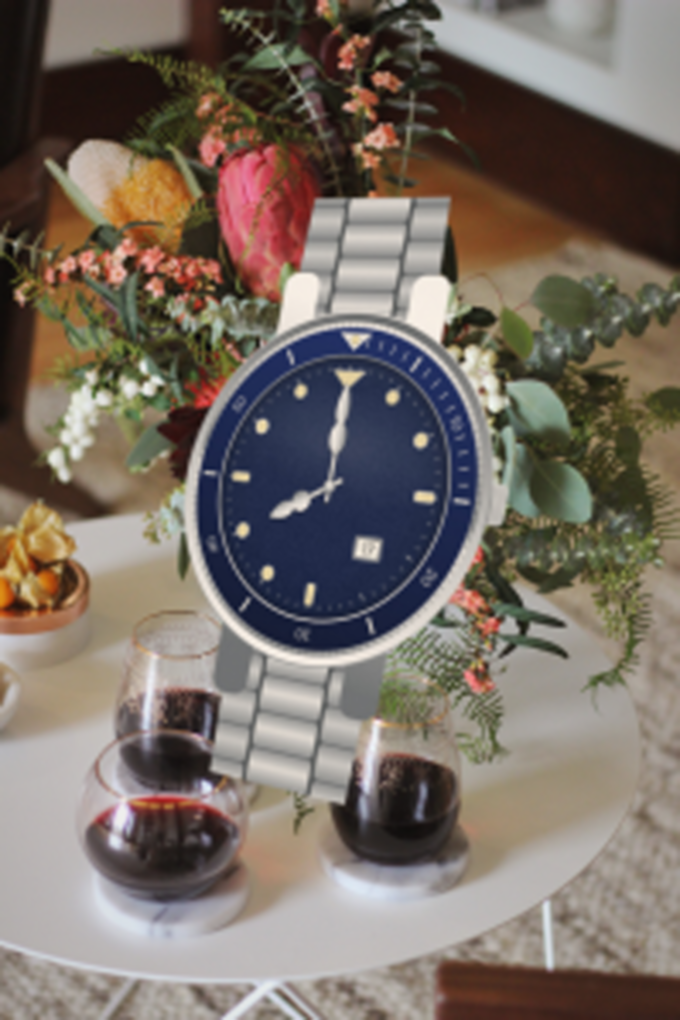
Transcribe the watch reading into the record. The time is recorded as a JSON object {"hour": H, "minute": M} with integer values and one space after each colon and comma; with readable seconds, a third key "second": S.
{"hour": 8, "minute": 0}
